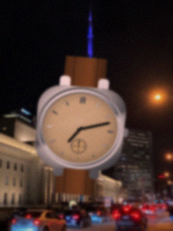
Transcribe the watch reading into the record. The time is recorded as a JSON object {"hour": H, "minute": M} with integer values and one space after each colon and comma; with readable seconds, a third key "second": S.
{"hour": 7, "minute": 12}
